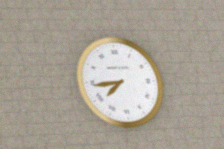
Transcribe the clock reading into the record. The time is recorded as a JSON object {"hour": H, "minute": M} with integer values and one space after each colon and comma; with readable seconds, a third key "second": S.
{"hour": 7, "minute": 44}
